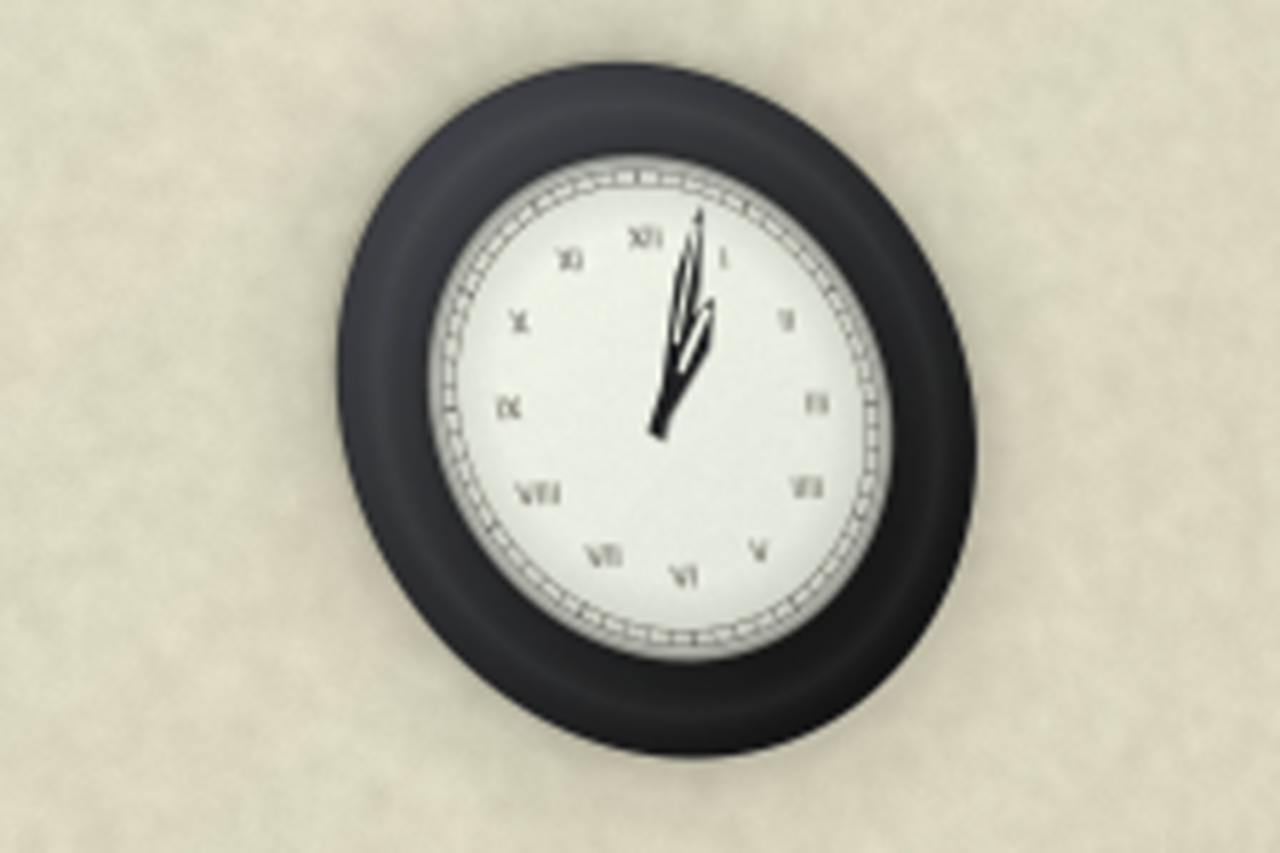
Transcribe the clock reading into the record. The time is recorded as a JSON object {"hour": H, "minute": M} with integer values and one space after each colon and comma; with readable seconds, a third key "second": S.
{"hour": 1, "minute": 3}
